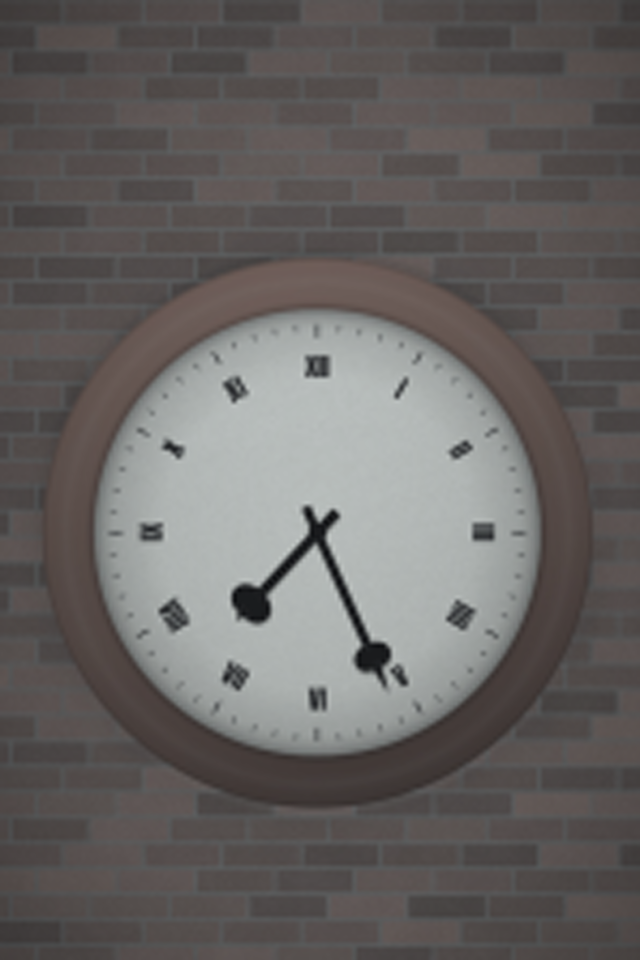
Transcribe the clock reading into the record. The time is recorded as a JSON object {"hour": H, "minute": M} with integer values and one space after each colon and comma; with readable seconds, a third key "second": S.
{"hour": 7, "minute": 26}
